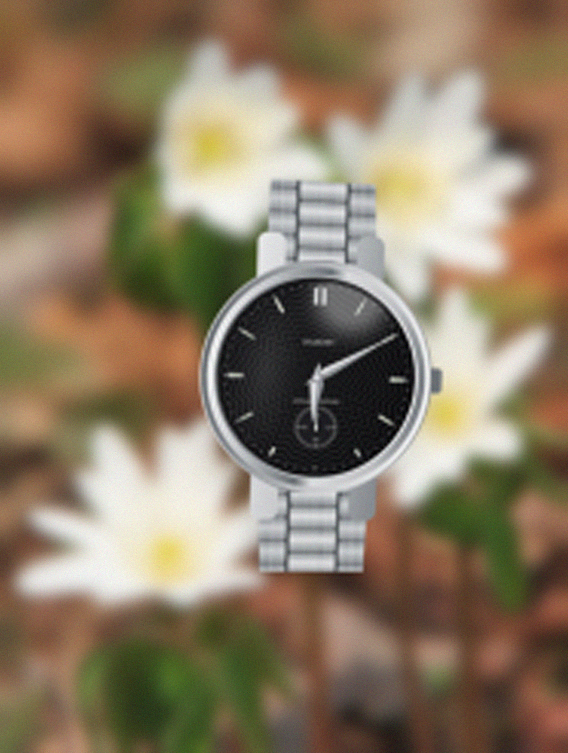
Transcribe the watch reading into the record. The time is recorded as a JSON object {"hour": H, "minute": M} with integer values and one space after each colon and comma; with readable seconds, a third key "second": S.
{"hour": 6, "minute": 10}
